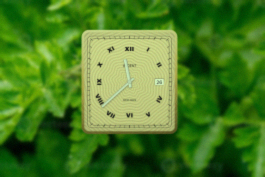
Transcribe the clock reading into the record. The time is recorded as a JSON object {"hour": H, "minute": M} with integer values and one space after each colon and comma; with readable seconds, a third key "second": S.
{"hour": 11, "minute": 38}
